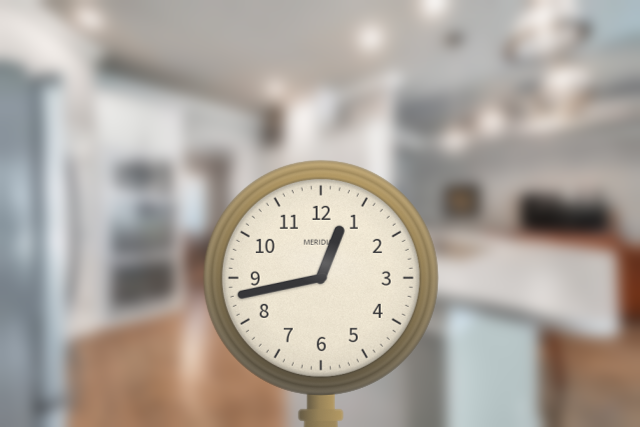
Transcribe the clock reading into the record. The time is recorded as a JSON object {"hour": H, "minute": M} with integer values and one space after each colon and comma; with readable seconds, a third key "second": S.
{"hour": 12, "minute": 43}
